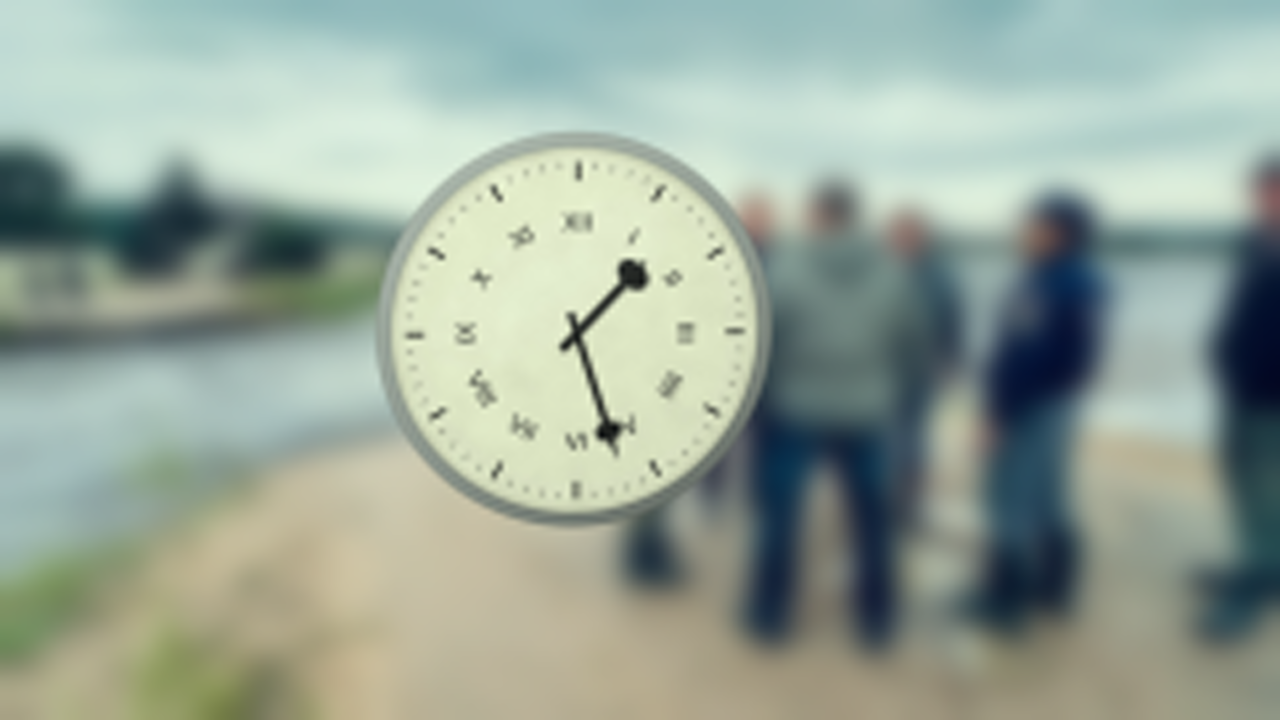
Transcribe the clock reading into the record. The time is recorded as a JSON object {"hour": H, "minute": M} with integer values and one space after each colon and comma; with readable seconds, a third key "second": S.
{"hour": 1, "minute": 27}
